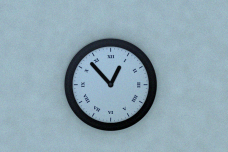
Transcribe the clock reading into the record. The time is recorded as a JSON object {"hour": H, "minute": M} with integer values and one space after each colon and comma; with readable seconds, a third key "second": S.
{"hour": 12, "minute": 53}
